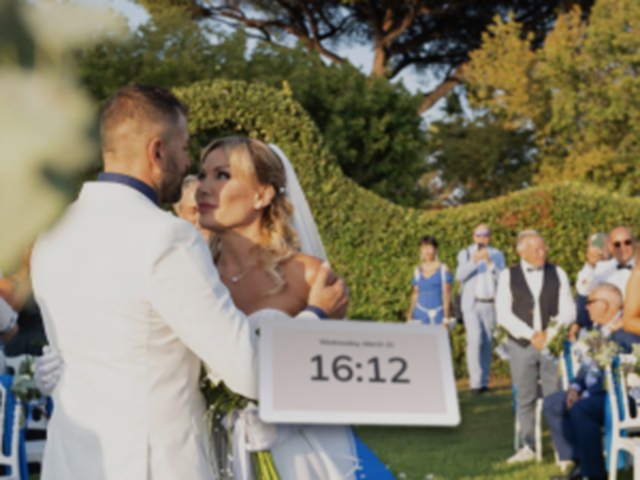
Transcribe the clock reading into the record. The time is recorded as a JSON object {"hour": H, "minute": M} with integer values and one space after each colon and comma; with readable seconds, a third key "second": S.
{"hour": 16, "minute": 12}
